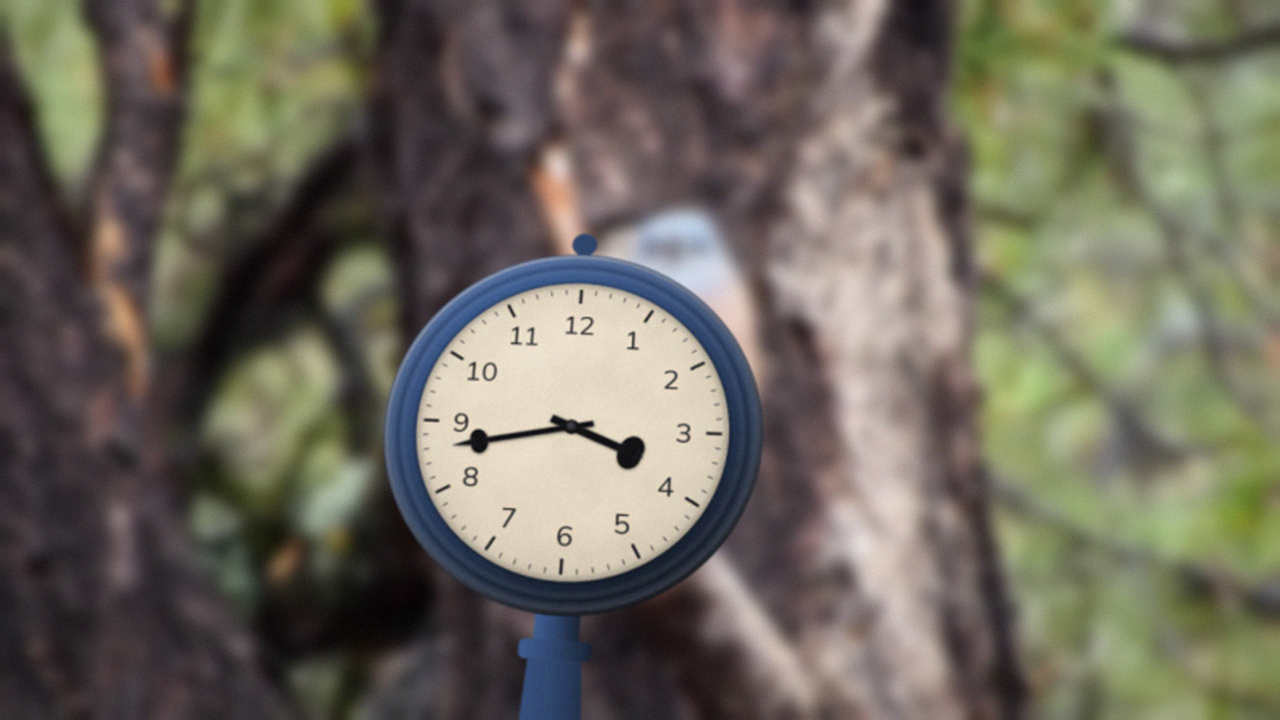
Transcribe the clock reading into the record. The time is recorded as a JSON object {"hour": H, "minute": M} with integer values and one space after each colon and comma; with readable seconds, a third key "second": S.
{"hour": 3, "minute": 43}
